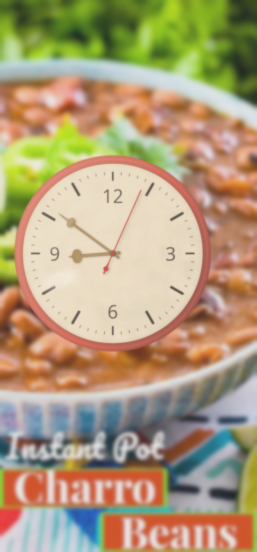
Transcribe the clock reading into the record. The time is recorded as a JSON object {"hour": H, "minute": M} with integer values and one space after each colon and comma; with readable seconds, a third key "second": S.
{"hour": 8, "minute": 51, "second": 4}
